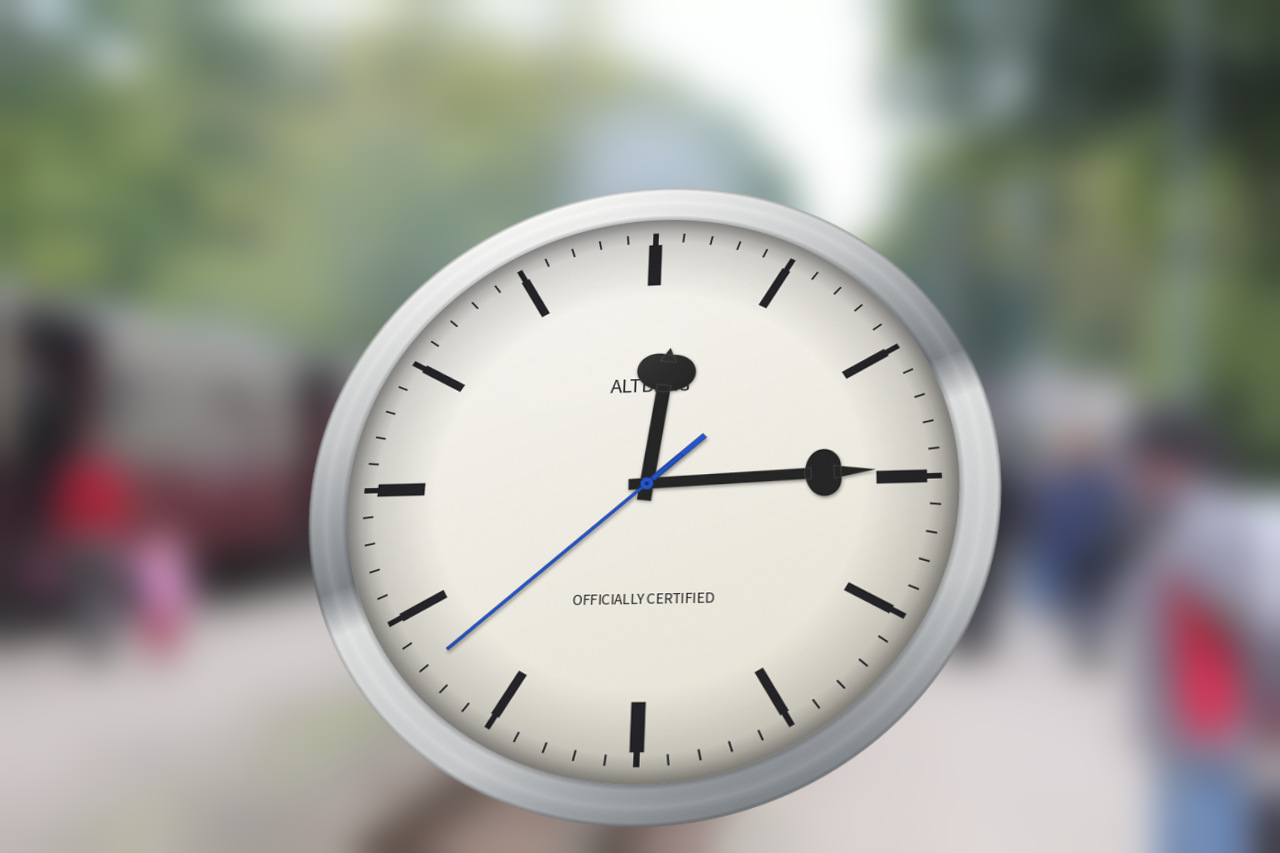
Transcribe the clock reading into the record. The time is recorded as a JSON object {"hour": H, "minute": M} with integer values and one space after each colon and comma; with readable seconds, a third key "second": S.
{"hour": 12, "minute": 14, "second": 38}
